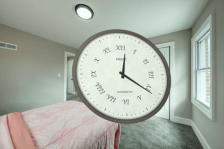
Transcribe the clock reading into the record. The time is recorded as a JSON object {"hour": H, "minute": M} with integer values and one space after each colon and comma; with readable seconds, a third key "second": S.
{"hour": 12, "minute": 21}
